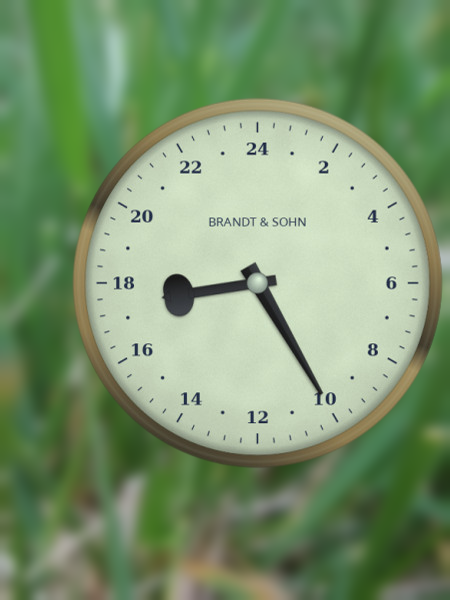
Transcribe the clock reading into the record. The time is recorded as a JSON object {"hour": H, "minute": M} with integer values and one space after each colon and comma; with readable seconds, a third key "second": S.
{"hour": 17, "minute": 25}
